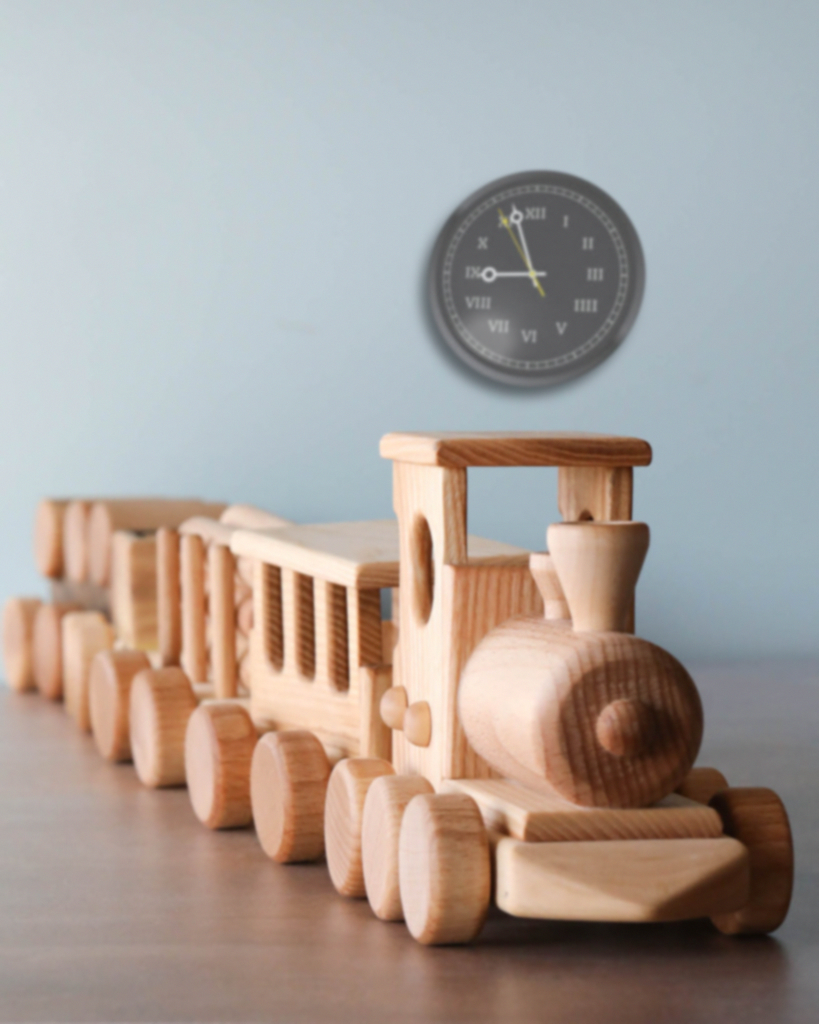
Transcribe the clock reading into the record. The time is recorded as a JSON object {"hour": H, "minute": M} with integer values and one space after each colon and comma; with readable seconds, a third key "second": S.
{"hour": 8, "minute": 56, "second": 55}
